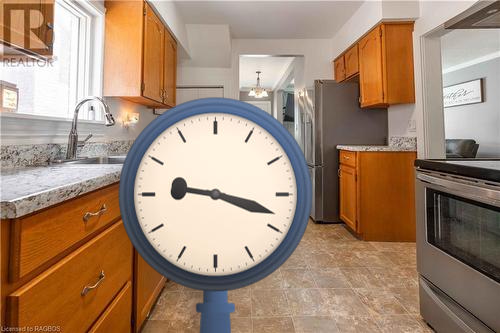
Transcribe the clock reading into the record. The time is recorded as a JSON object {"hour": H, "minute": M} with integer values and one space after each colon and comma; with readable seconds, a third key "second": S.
{"hour": 9, "minute": 18}
